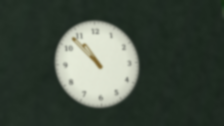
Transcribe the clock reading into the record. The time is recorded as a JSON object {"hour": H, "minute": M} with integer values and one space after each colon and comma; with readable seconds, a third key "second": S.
{"hour": 10, "minute": 53}
